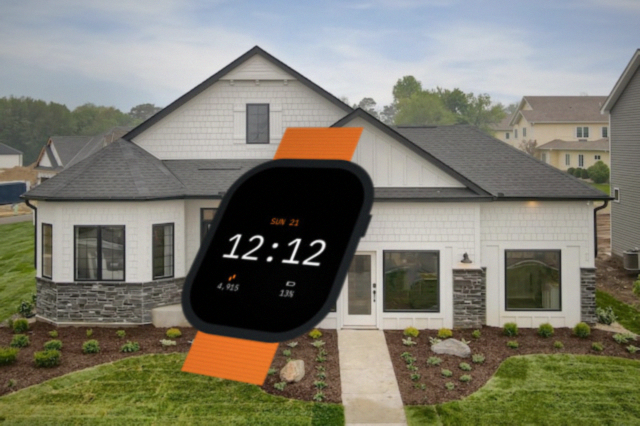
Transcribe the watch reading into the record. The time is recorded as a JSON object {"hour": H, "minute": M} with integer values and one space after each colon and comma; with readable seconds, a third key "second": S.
{"hour": 12, "minute": 12}
